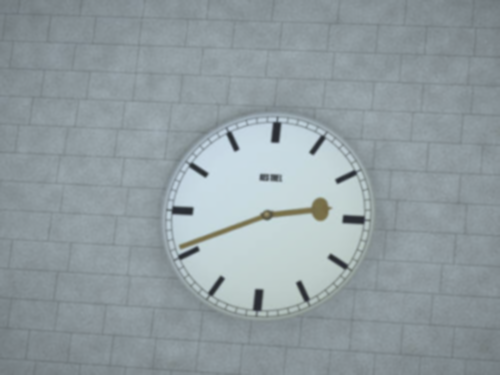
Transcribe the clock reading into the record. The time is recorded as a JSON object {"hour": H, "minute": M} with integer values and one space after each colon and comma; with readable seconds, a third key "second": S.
{"hour": 2, "minute": 41}
